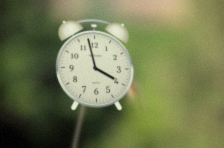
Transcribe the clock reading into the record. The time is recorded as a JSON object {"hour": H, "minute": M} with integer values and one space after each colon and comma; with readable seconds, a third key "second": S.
{"hour": 3, "minute": 58}
